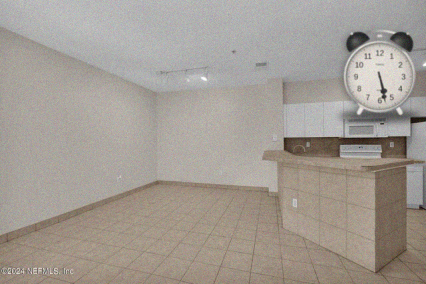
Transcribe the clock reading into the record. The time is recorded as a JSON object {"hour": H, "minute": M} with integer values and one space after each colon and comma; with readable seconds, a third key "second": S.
{"hour": 5, "minute": 28}
